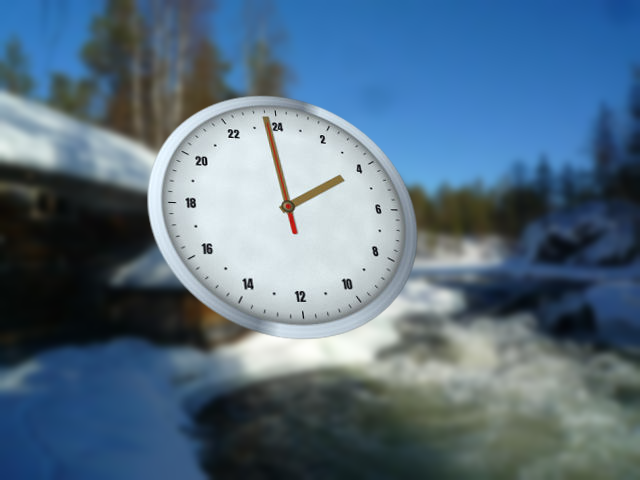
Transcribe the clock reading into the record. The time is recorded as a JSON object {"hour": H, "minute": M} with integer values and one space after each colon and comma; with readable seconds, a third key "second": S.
{"hour": 3, "minute": 58, "second": 59}
